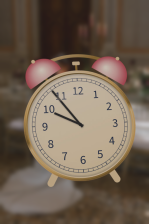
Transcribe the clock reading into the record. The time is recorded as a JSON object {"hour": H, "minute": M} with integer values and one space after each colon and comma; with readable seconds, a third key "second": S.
{"hour": 9, "minute": 54}
